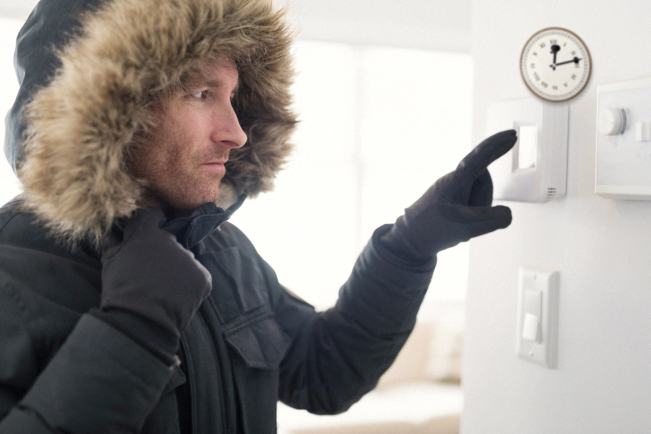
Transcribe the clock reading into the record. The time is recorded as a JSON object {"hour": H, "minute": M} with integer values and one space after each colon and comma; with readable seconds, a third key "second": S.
{"hour": 12, "minute": 13}
